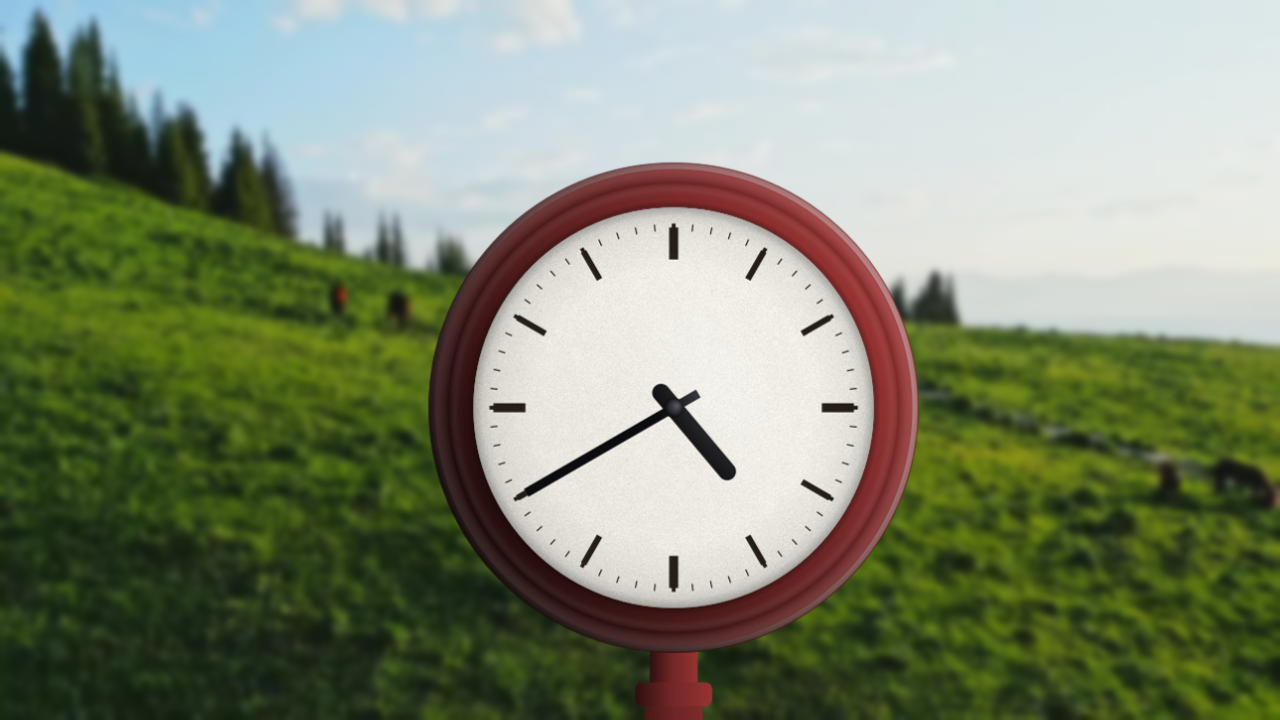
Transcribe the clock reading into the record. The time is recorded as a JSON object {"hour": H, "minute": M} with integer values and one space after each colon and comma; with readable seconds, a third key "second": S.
{"hour": 4, "minute": 40}
